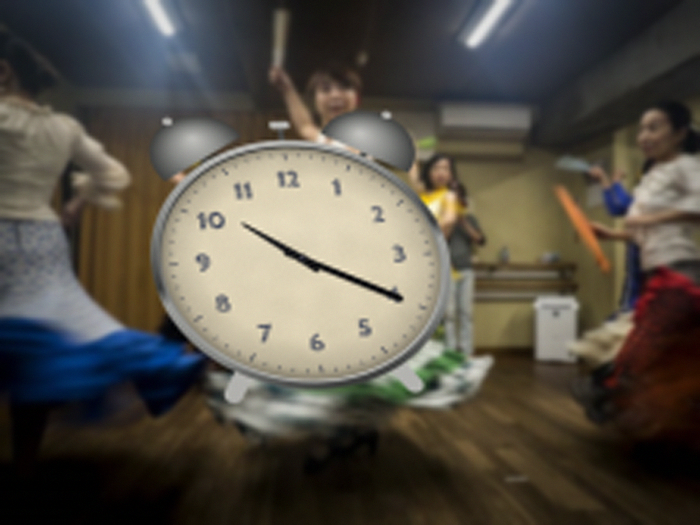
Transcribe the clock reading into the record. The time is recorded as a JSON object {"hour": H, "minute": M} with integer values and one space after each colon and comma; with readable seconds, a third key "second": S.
{"hour": 10, "minute": 20}
